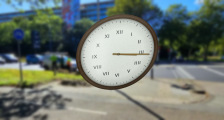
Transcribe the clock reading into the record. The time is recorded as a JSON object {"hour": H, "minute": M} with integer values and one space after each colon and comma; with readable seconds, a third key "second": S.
{"hour": 3, "minute": 16}
